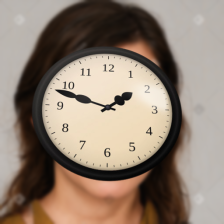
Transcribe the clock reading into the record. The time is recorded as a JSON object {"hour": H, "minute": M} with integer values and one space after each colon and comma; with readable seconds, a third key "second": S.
{"hour": 1, "minute": 48}
